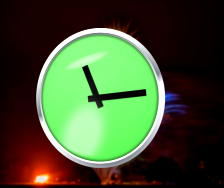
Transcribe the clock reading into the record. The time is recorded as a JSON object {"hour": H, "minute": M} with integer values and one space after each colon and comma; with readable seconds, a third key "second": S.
{"hour": 11, "minute": 14}
